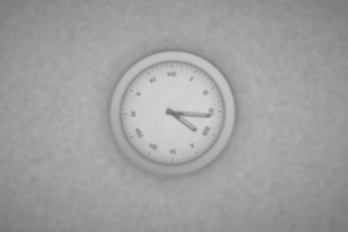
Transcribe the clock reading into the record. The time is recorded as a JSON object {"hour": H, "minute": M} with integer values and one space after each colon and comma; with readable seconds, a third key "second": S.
{"hour": 4, "minute": 16}
